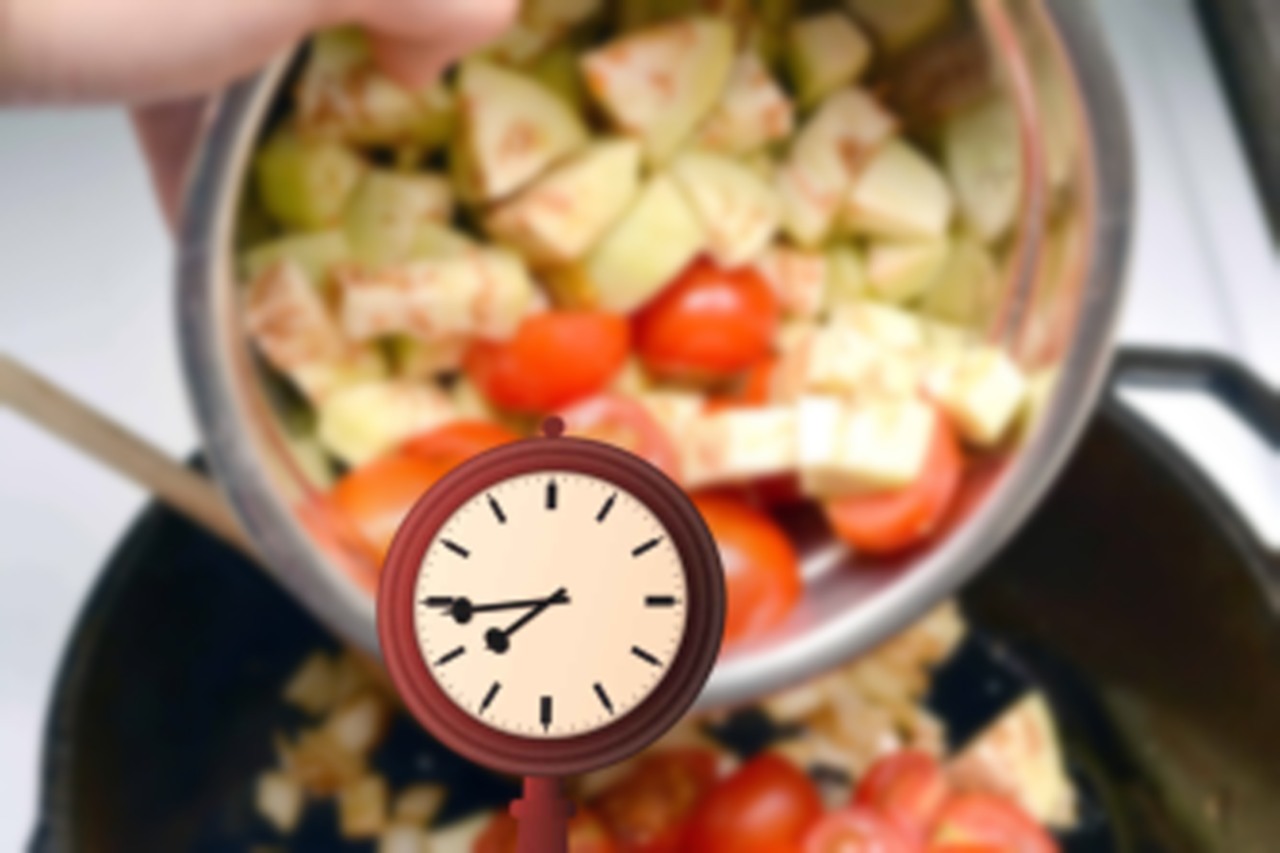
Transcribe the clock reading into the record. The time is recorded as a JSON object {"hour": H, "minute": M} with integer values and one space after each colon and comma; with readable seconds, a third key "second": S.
{"hour": 7, "minute": 44}
